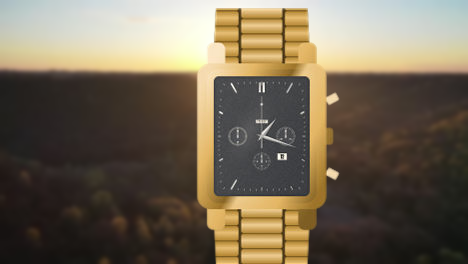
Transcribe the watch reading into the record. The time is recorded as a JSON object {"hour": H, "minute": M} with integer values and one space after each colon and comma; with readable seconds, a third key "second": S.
{"hour": 1, "minute": 18}
